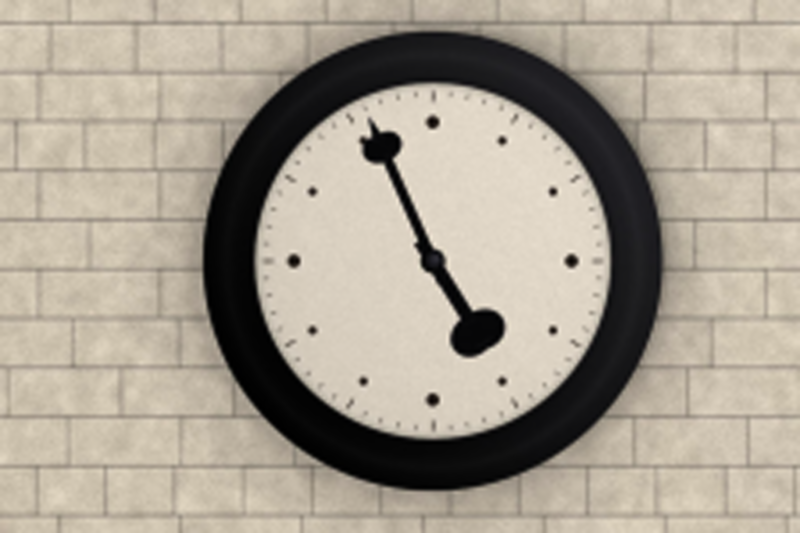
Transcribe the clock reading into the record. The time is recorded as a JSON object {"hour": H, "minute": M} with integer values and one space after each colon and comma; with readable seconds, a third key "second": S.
{"hour": 4, "minute": 56}
